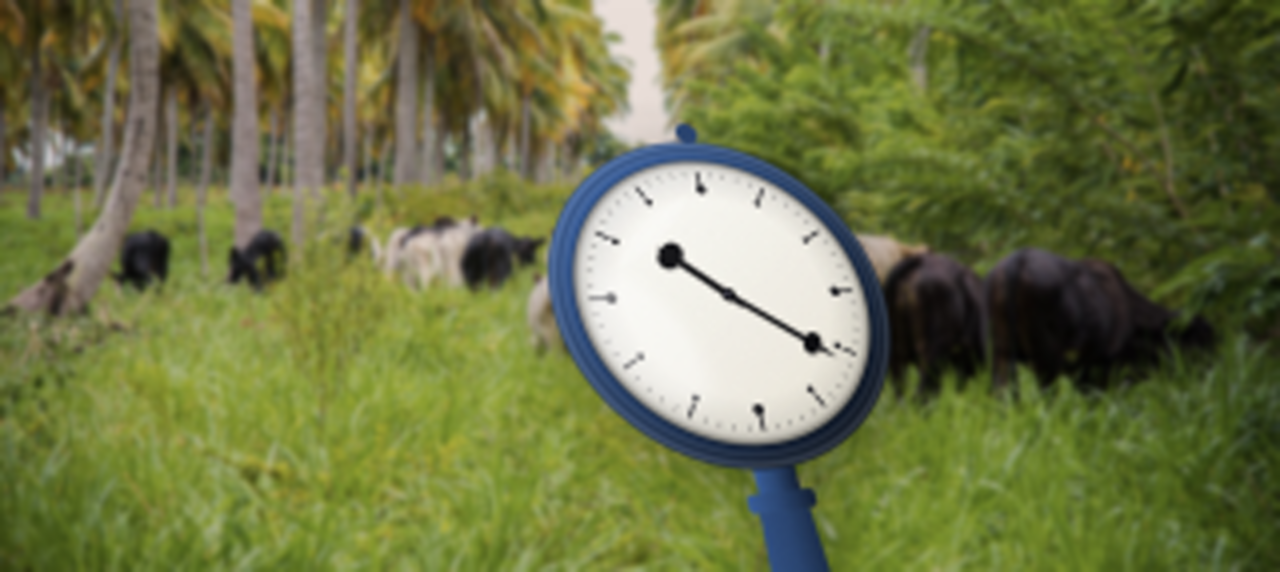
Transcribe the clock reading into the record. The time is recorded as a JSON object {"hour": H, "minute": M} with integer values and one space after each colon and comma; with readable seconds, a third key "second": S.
{"hour": 10, "minute": 21}
